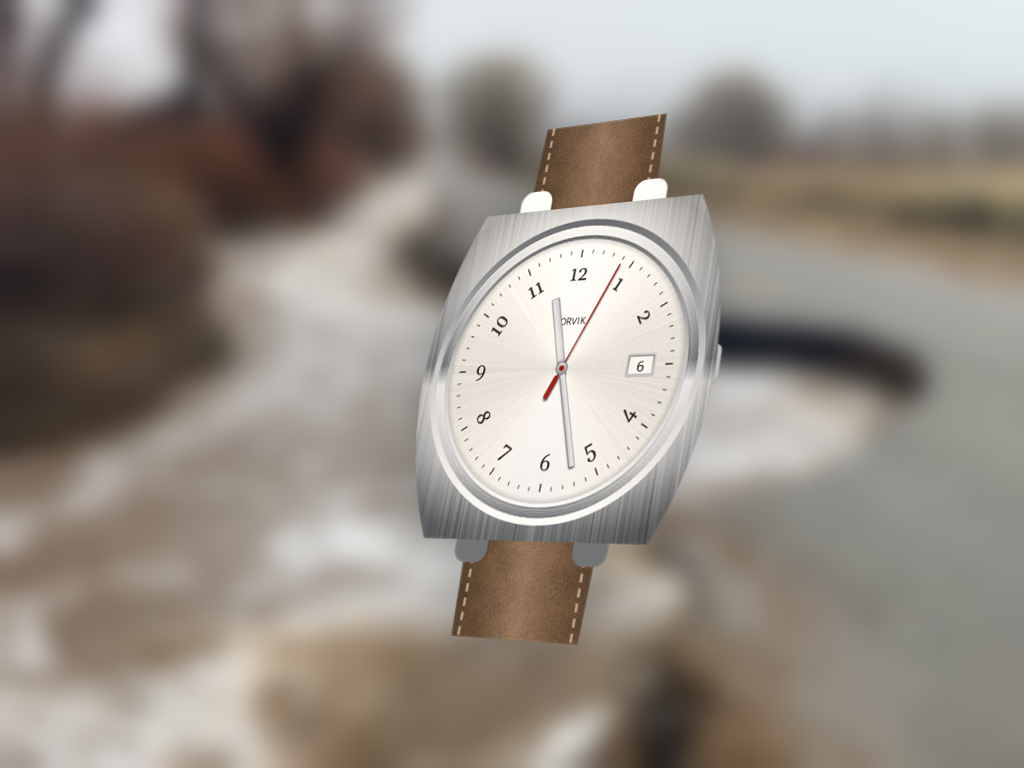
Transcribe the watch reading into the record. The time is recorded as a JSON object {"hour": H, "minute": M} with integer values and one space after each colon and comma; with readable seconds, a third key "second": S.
{"hour": 11, "minute": 27, "second": 4}
